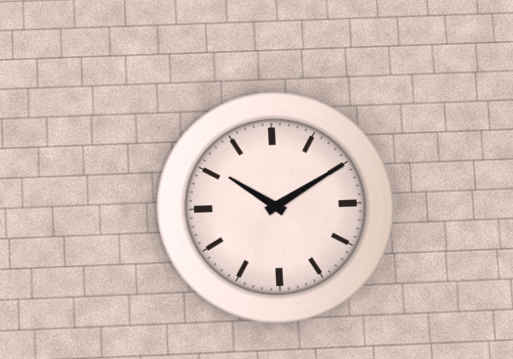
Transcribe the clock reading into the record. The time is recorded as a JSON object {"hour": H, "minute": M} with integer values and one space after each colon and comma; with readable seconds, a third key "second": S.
{"hour": 10, "minute": 10}
